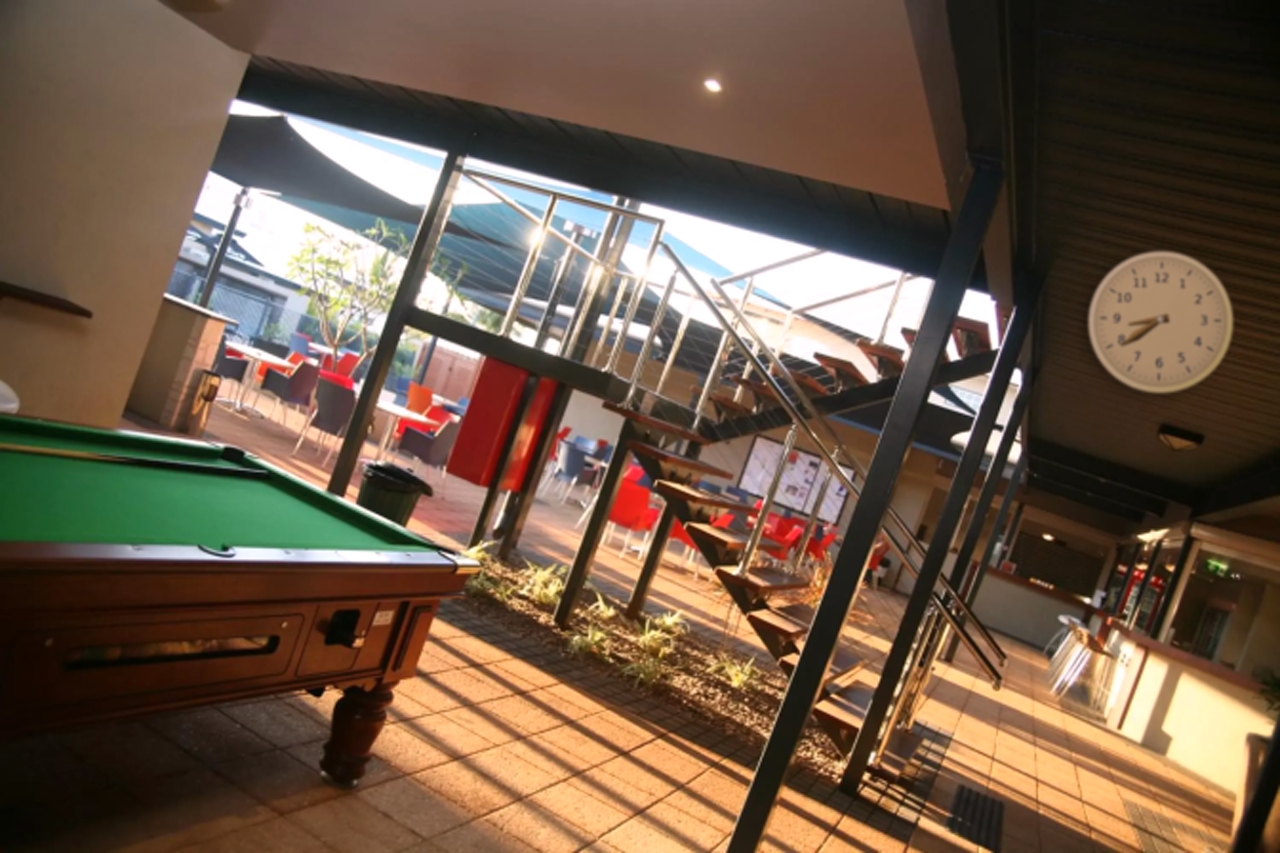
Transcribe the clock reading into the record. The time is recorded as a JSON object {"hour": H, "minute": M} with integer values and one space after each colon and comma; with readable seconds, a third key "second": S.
{"hour": 8, "minute": 39}
